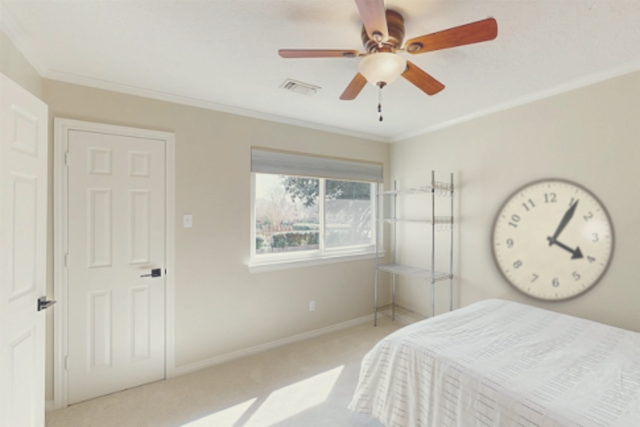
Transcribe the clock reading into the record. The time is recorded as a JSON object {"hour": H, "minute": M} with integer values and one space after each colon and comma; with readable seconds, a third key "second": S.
{"hour": 4, "minute": 6}
